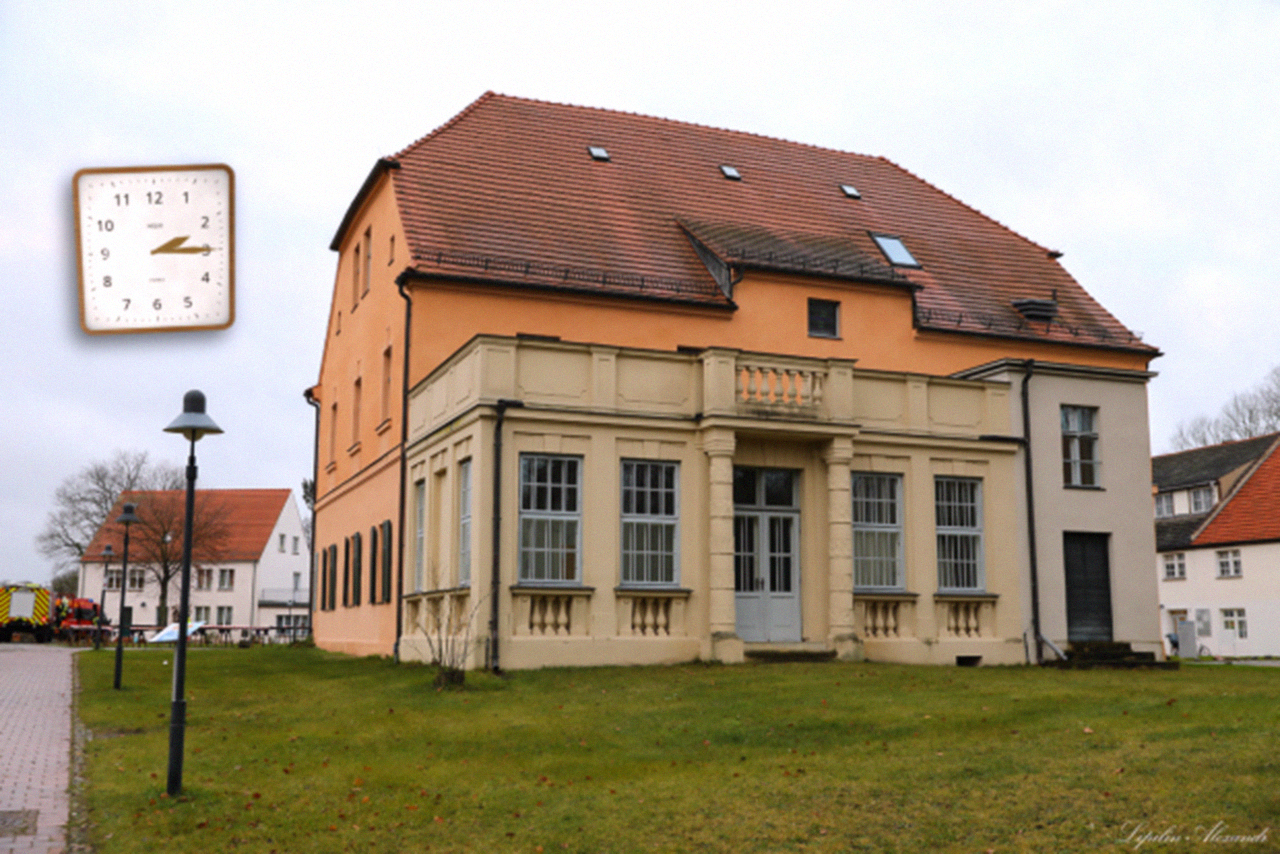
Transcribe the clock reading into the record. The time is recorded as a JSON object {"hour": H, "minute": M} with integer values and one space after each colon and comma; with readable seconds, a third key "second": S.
{"hour": 2, "minute": 15}
